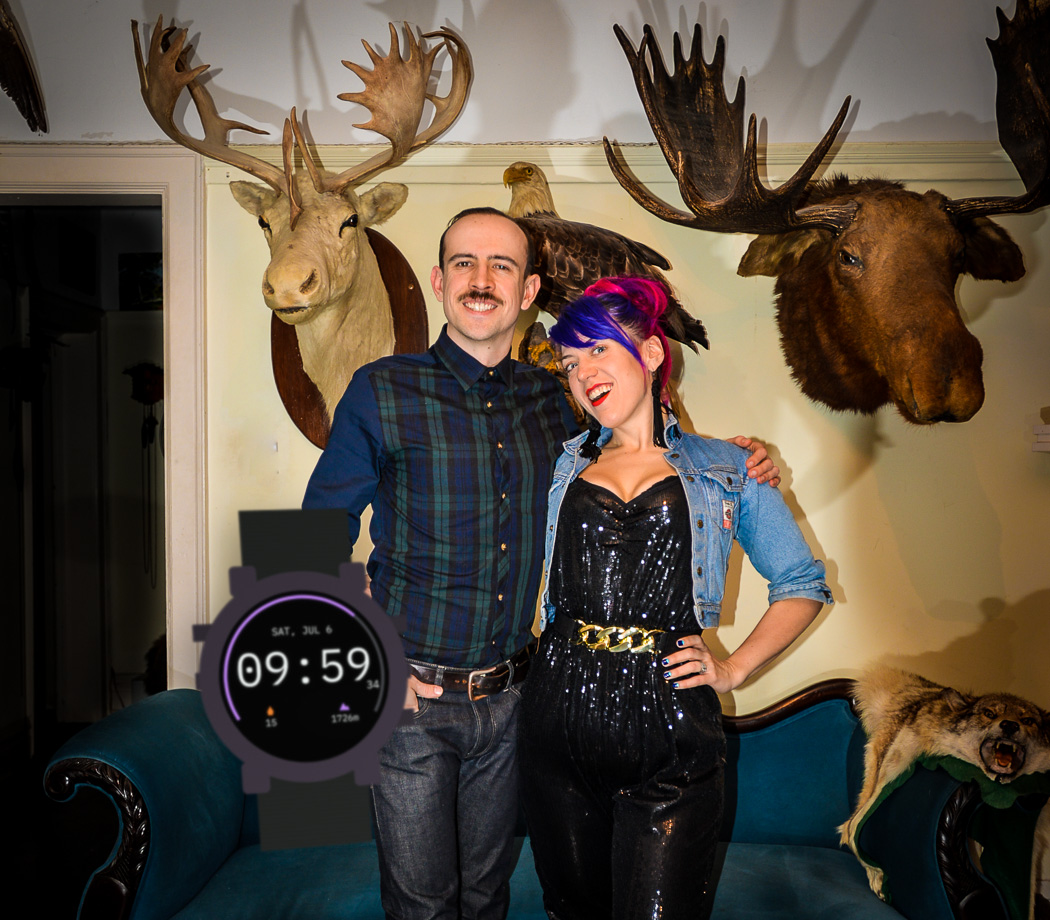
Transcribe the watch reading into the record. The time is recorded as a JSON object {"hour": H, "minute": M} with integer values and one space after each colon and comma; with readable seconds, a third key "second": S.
{"hour": 9, "minute": 59, "second": 34}
